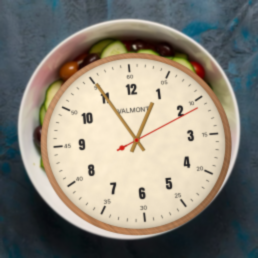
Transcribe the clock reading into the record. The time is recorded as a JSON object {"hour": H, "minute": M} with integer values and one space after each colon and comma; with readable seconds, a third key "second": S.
{"hour": 12, "minute": 55, "second": 11}
